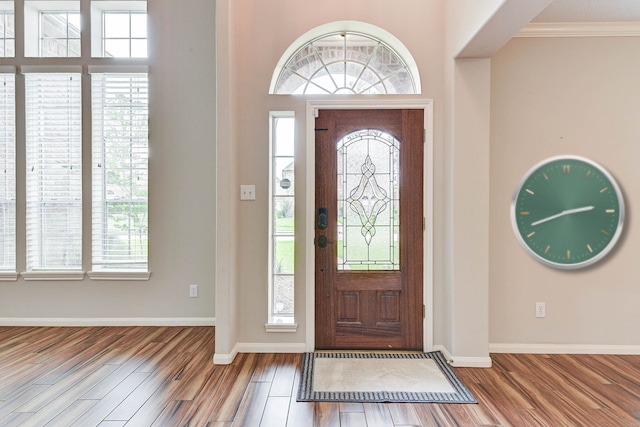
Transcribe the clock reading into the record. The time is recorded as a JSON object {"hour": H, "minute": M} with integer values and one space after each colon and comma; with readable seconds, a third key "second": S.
{"hour": 2, "minute": 42}
